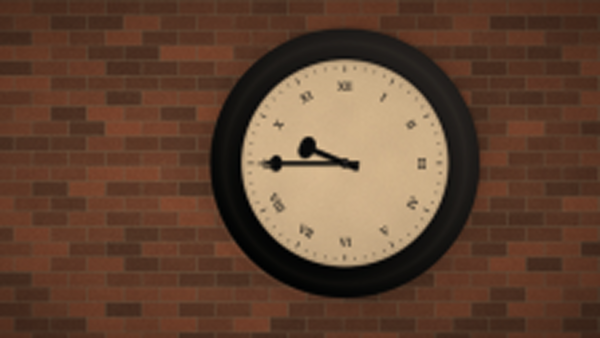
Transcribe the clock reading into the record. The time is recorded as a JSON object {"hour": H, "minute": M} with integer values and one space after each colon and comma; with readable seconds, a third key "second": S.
{"hour": 9, "minute": 45}
